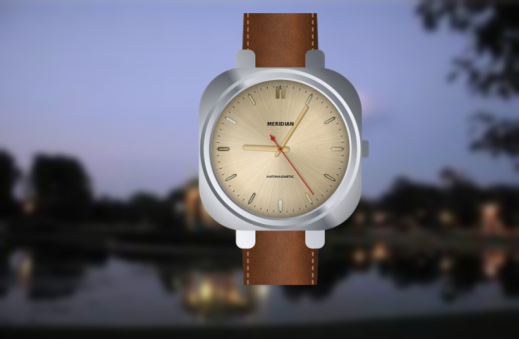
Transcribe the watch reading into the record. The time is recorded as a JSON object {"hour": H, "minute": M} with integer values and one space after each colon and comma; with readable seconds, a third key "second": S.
{"hour": 9, "minute": 5, "second": 24}
